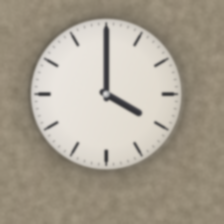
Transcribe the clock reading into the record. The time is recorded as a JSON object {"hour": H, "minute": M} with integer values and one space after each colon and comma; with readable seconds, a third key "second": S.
{"hour": 4, "minute": 0}
